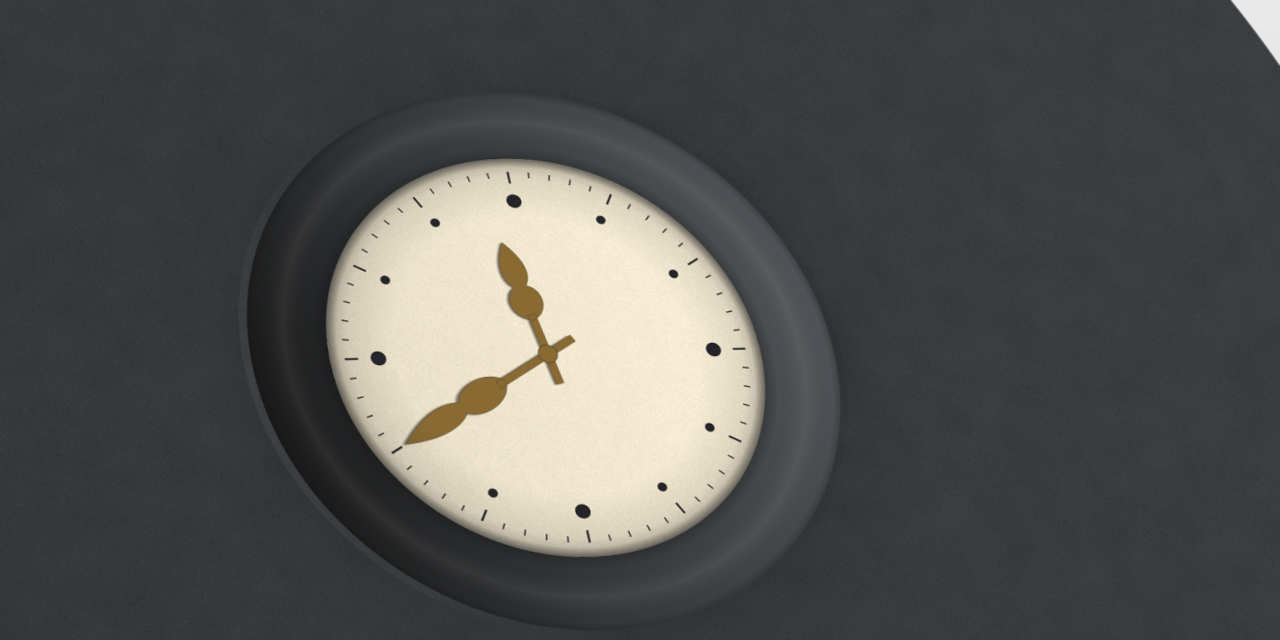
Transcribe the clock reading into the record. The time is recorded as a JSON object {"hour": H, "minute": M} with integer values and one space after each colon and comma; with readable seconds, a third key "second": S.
{"hour": 11, "minute": 40}
